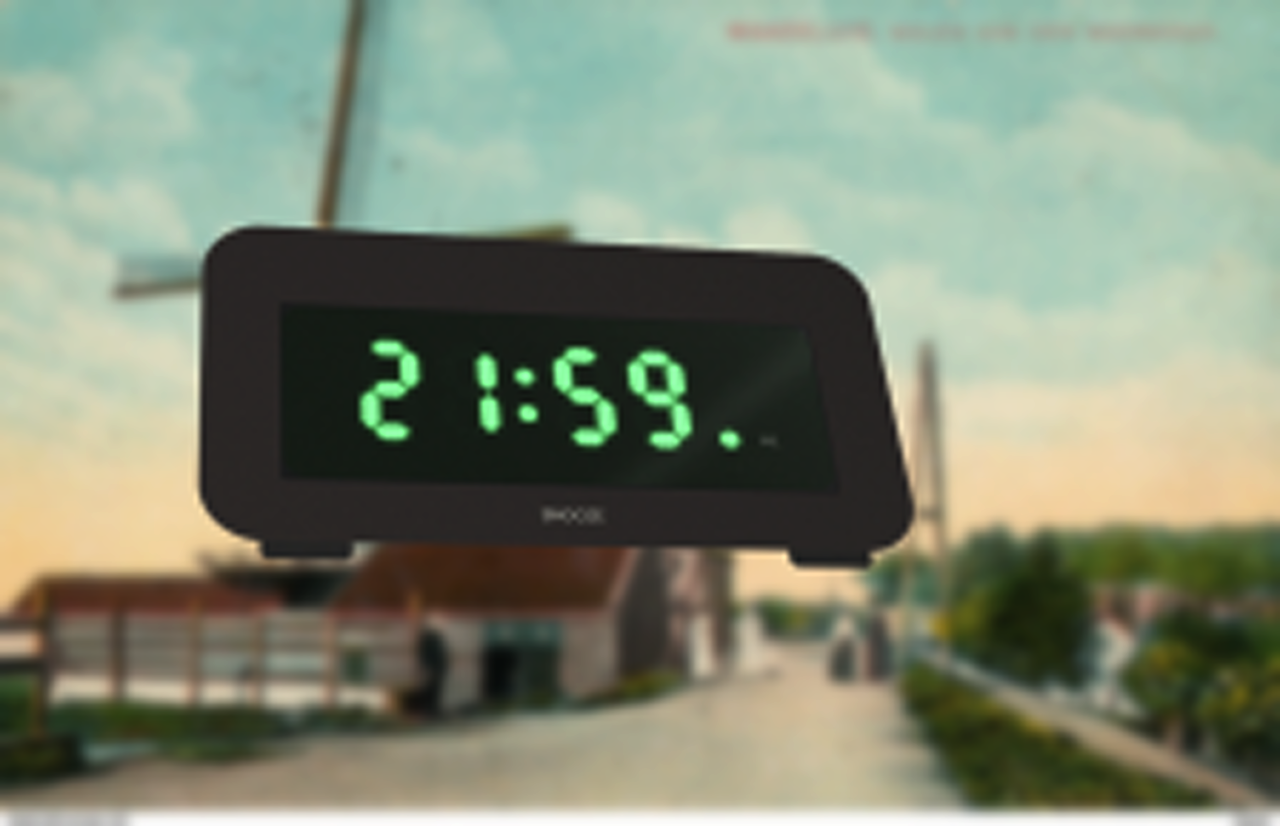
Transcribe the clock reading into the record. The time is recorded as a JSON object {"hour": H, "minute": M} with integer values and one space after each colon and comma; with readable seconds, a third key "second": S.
{"hour": 21, "minute": 59}
